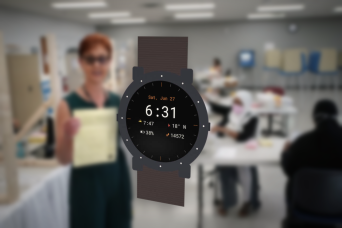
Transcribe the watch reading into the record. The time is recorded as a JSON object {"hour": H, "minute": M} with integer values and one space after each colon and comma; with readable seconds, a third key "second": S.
{"hour": 6, "minute": 31}
